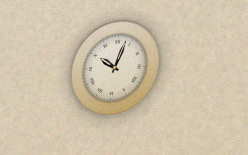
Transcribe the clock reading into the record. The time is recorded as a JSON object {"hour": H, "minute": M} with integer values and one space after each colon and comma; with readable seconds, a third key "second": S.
{"hour": 10, "minute": 3}
